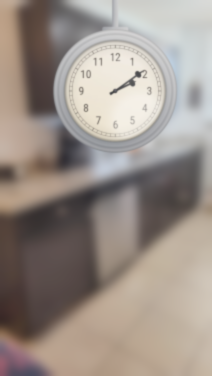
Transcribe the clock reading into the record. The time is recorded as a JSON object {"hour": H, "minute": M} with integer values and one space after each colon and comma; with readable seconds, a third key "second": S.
{"hour": 2, "minute": 9}
